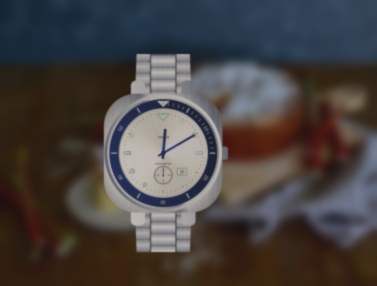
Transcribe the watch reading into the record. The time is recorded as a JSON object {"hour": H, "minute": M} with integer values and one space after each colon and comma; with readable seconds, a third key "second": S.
{"hour": 12, "minute": 10}
